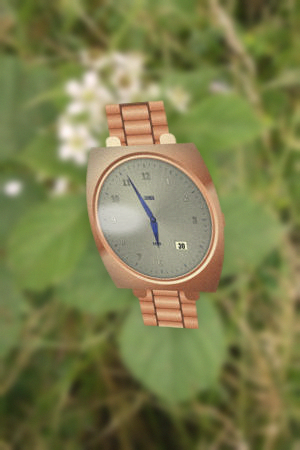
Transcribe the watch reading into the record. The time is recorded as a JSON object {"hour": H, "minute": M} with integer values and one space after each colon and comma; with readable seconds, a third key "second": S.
{"hour": 5, "minute": 56}
